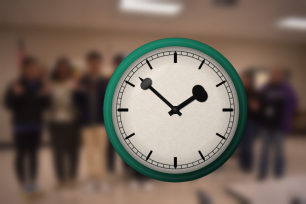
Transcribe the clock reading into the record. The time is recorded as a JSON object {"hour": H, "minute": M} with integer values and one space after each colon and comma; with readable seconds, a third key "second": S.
{"hour": 1, "minute": 52}
